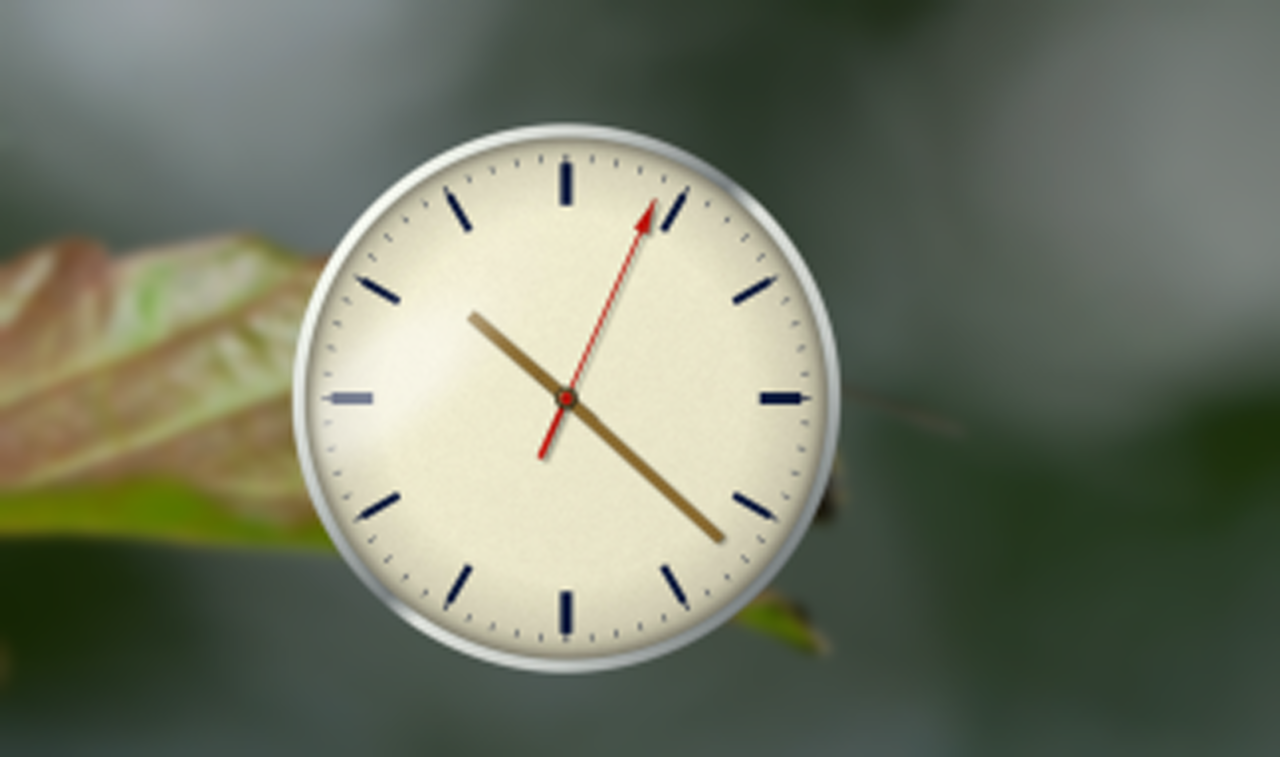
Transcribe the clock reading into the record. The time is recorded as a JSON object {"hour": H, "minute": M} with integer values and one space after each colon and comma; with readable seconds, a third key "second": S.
{"hour": 10, "minute": 22, "second": 4}
